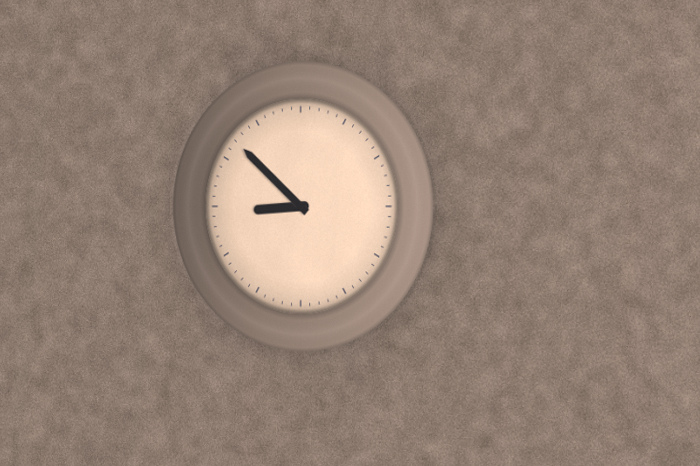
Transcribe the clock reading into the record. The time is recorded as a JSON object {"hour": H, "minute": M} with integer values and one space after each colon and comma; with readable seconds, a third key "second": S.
{"hour": 8, "minute": 52}
